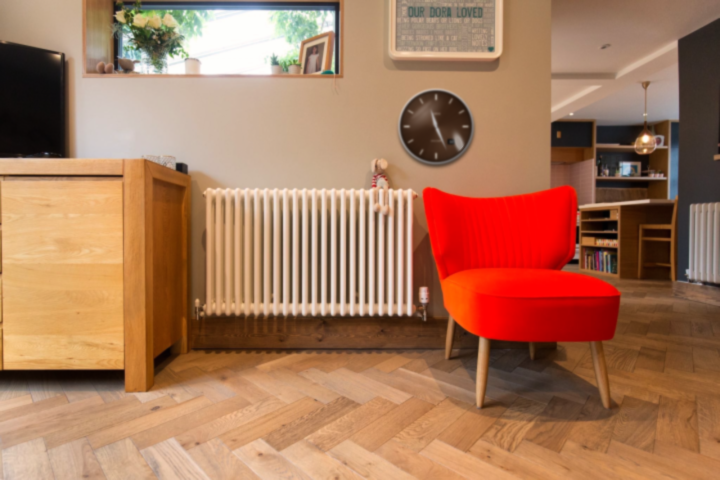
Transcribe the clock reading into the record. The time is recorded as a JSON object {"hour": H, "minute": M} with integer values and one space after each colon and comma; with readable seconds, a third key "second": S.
{"hour": 11, "minute": 26}
